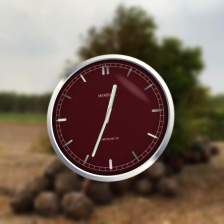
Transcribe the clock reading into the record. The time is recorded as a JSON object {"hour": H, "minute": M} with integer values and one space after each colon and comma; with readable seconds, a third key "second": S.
{"hour": 12, "minute": 34}
